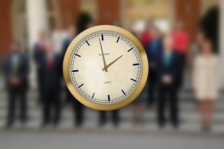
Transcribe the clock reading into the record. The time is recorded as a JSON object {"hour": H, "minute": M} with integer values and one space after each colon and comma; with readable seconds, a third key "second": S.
{"hour": 1, "minute": 59}
